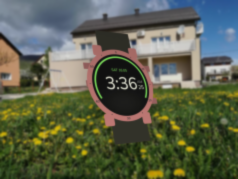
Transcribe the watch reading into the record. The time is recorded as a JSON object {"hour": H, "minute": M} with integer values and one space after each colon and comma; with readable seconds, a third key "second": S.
{"hour": 3, "minute": 36}
